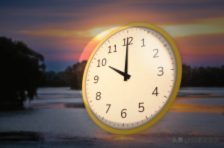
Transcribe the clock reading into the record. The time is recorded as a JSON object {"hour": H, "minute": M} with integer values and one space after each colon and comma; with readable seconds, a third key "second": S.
{"hour": 10, "minute": 0}
